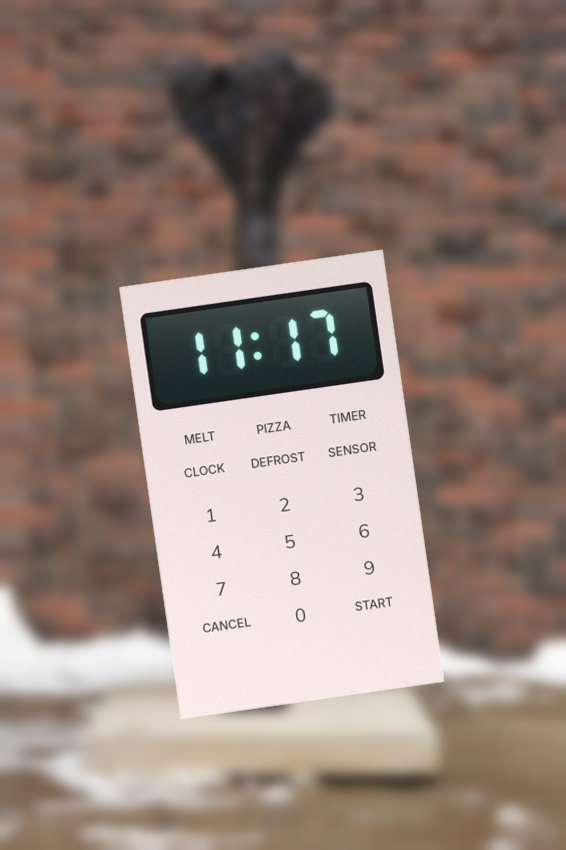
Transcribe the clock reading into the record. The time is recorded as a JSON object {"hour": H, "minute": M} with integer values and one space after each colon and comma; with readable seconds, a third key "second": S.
{"hour": 11, "minute": 17}
